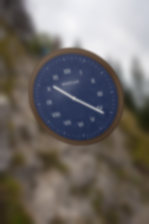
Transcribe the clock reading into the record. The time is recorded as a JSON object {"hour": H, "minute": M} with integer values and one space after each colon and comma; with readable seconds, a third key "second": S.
{"hour": 10, "minute": 21}
